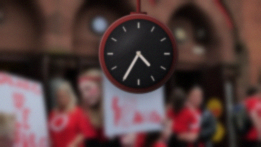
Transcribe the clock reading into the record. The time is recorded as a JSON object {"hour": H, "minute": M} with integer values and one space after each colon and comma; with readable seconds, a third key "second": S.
{"hour": 4, "minute": 35}
